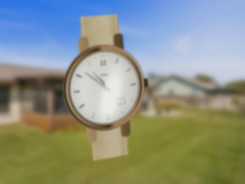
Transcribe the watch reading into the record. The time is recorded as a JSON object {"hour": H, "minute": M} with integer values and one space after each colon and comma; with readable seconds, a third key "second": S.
{"hour": 10, "minute": 52}
